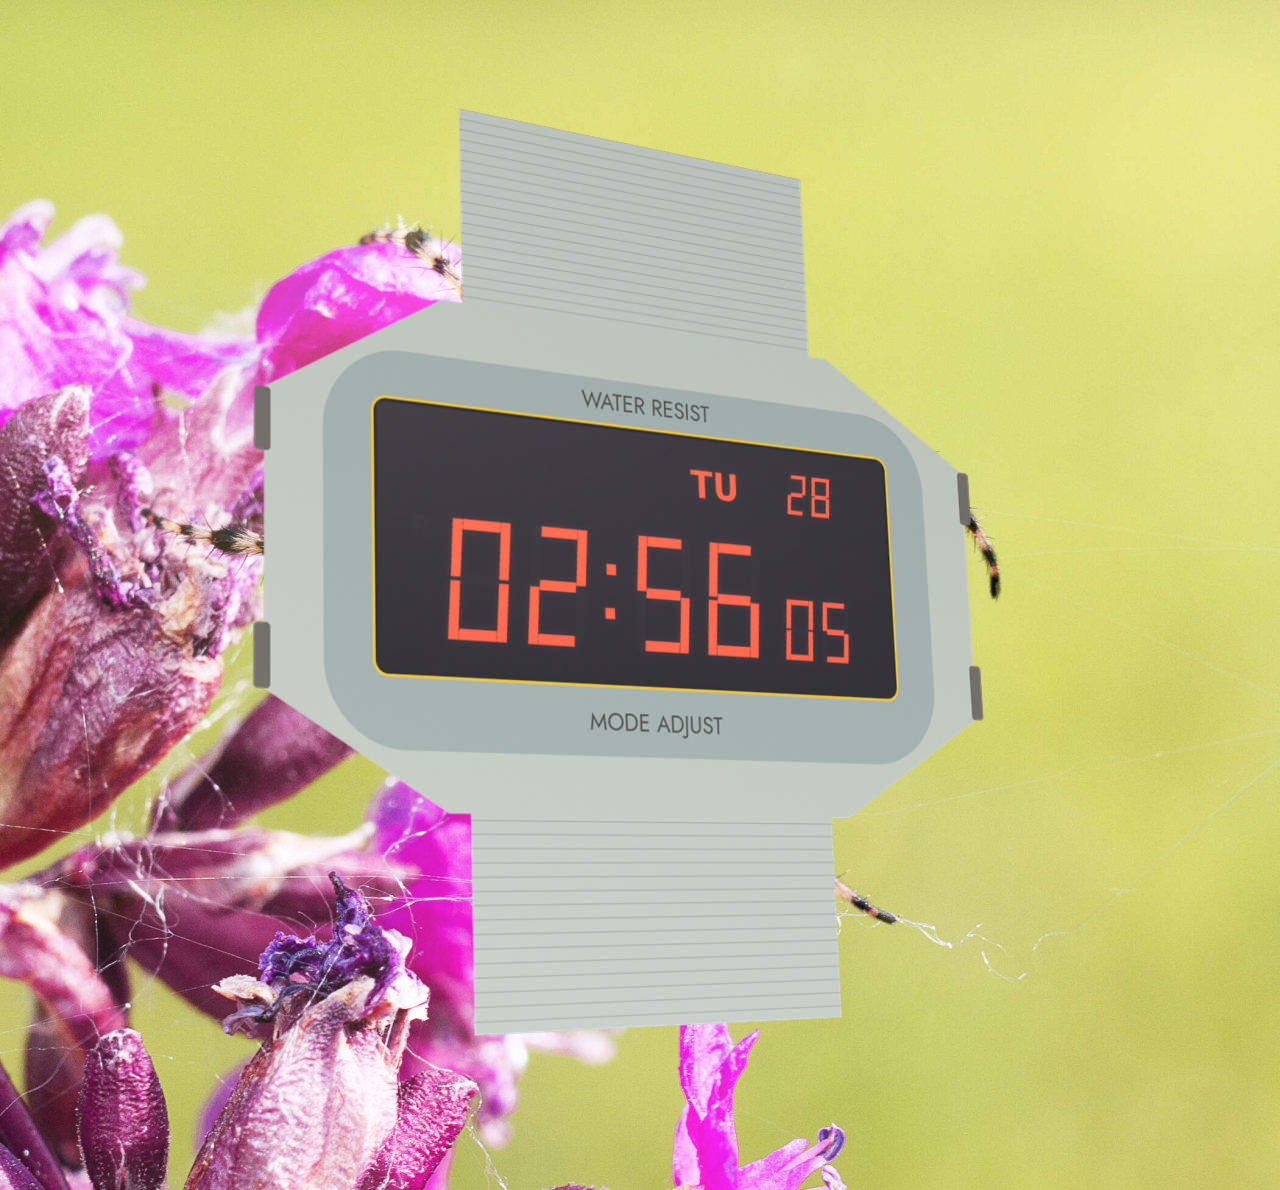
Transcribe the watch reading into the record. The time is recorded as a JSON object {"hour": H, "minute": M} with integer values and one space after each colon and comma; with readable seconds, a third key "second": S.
{"hour": 2, "minute": 56, "second": 5}
